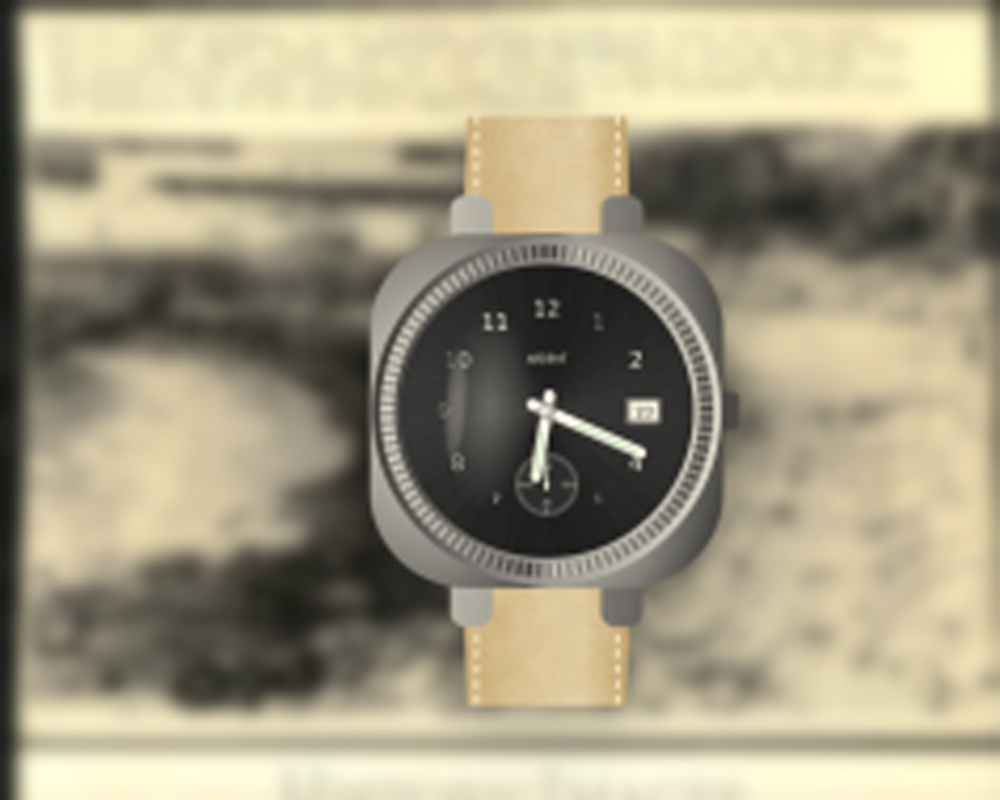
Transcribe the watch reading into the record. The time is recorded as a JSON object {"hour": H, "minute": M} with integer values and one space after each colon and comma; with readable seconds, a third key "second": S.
{"hour": 6, "minute": 19}
